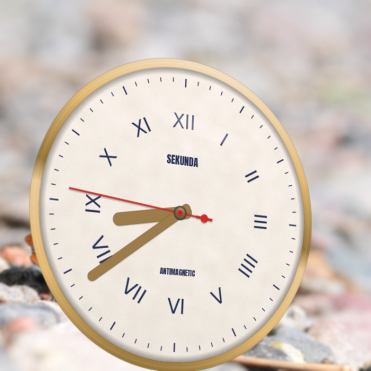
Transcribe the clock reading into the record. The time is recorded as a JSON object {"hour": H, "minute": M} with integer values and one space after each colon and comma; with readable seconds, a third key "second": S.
{"hour": 8, "minute": 38, "second": 46}
